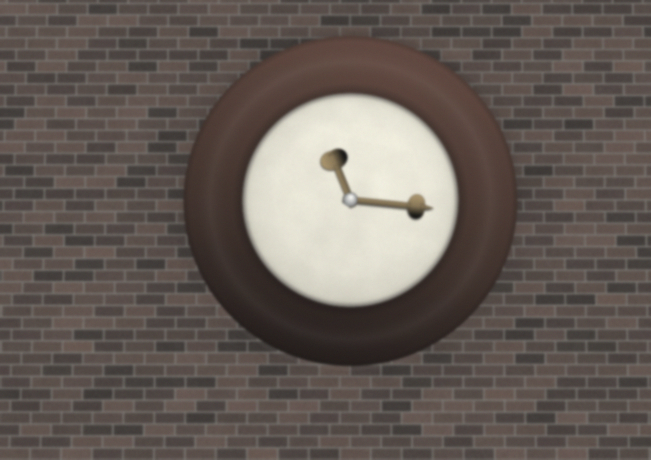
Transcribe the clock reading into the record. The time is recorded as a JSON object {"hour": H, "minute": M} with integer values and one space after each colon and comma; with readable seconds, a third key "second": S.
{"hour": 11, "minute": 16}
